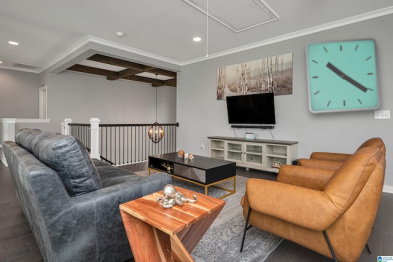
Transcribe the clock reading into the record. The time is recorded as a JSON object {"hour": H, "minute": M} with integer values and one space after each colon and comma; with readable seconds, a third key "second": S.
{"hour": 10, "minute": 21}
